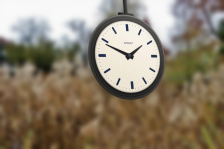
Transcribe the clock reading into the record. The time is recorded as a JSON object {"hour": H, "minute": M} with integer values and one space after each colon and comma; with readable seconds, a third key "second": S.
{"hour": 1, "minute": 49}
